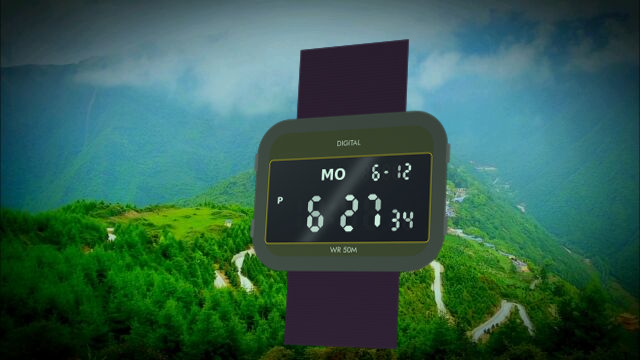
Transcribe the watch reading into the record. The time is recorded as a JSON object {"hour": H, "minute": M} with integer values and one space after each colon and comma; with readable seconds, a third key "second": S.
{"hour": 6, "minute": 27, "second": 34}
